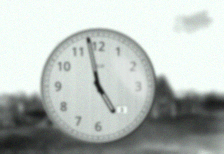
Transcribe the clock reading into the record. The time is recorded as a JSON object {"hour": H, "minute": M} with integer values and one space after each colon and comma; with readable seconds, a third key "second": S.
{"hour": 4, "minute": 58}
